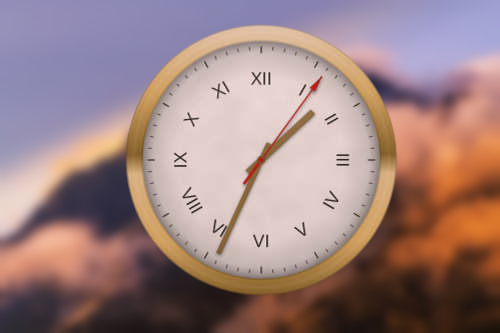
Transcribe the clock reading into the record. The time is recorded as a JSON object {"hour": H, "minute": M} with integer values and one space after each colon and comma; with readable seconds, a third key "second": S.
{"hour": 1, "minute": 34, "second": 6}
